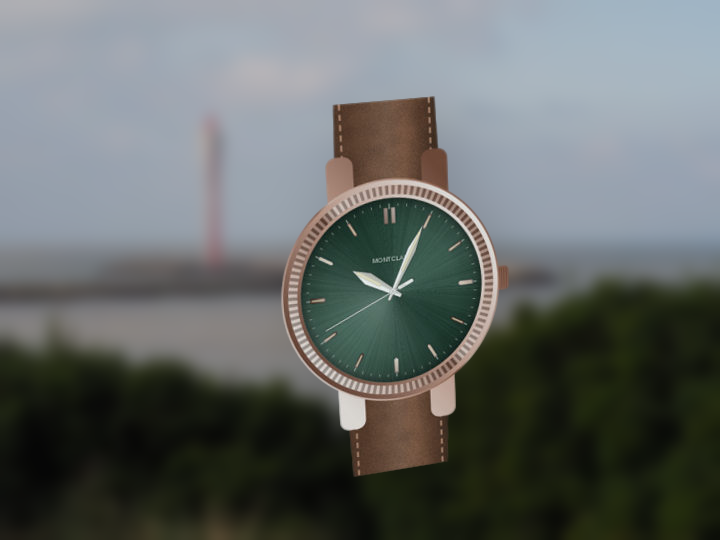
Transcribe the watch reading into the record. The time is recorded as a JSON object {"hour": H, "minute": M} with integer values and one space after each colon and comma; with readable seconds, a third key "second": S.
{"hour": 10, "minute": 4, "second": 41}
